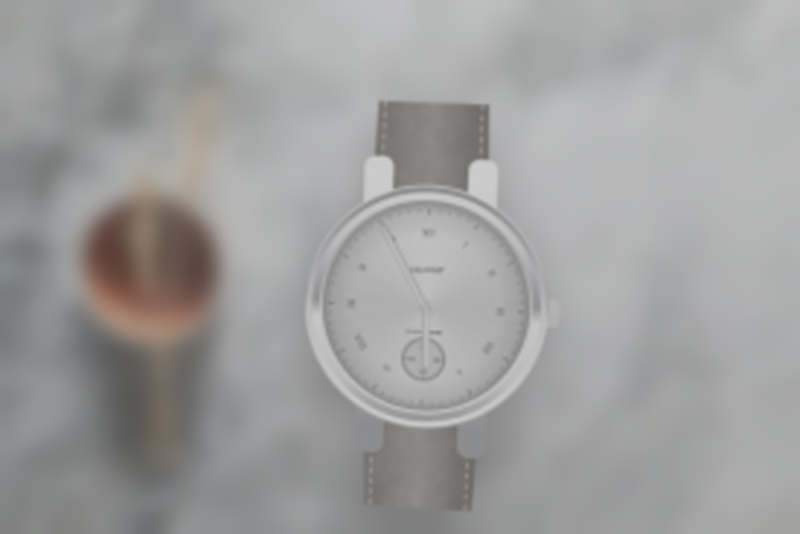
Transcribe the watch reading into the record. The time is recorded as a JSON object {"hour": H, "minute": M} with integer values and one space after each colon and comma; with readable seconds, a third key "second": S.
{"hour": 5, "minute": 55}
